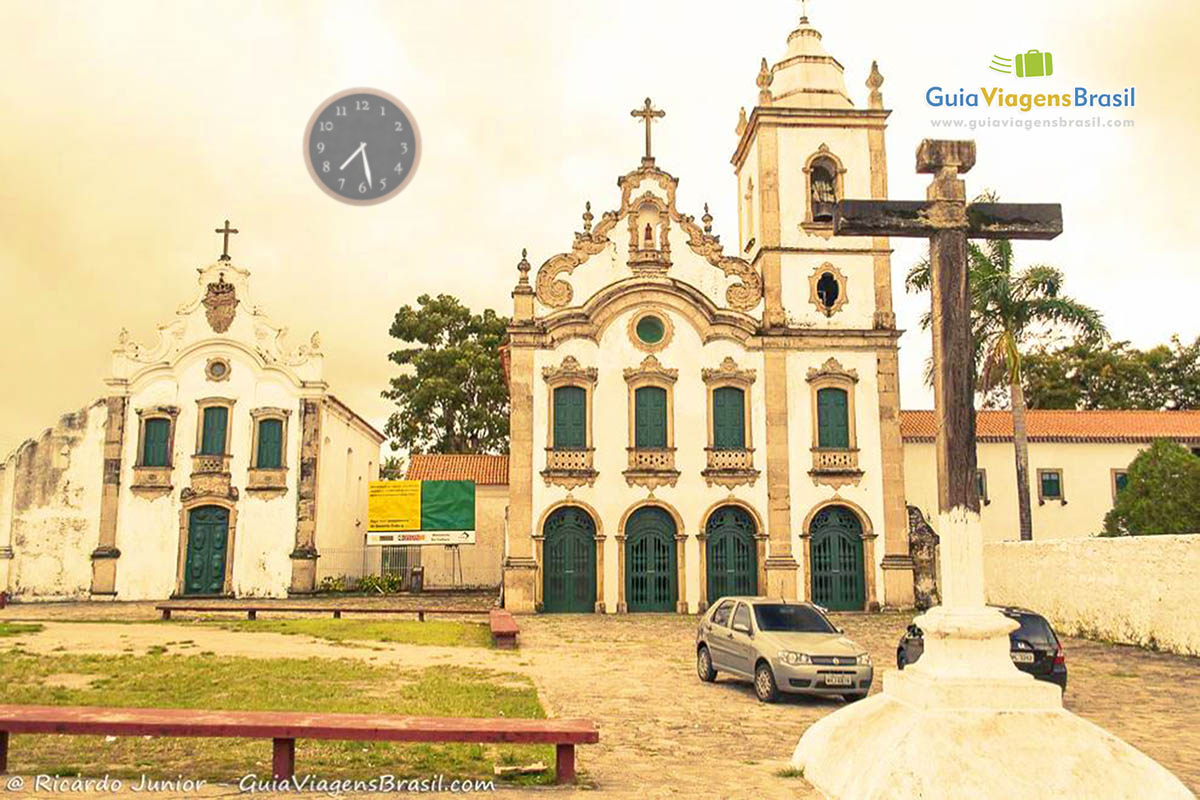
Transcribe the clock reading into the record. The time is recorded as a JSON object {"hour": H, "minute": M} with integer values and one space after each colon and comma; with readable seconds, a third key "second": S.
{"hour": 7, "minute": 28}
